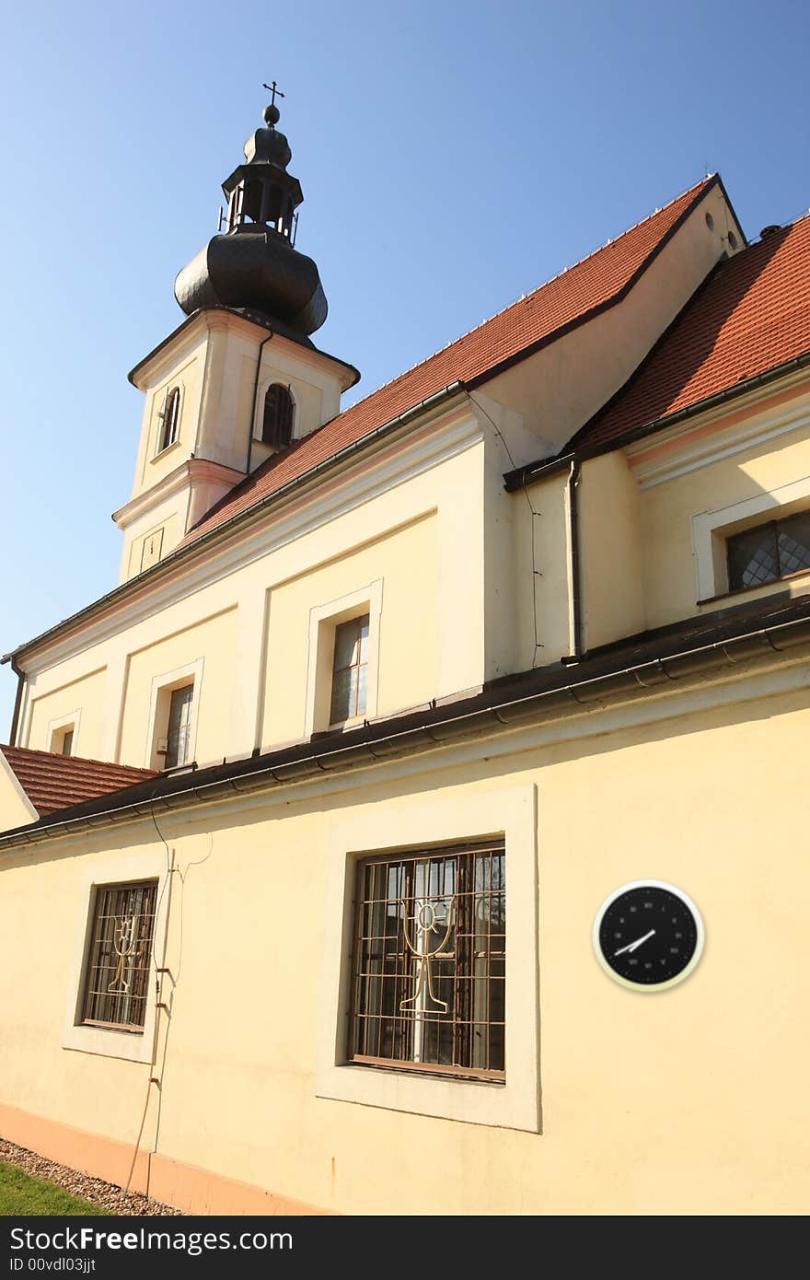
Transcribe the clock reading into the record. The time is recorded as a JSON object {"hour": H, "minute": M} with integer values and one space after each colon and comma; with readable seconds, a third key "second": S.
{"hour": 7, "minute": 40}
